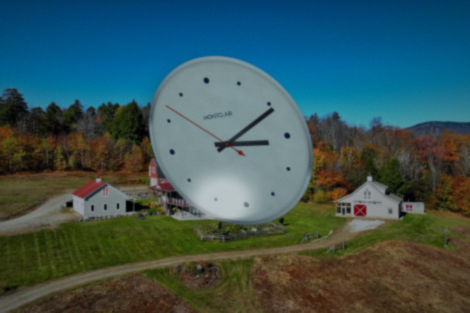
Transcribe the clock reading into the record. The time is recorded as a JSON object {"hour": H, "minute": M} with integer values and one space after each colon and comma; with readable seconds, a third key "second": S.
{"hour": 3, "minute": 10, "second": 52}
